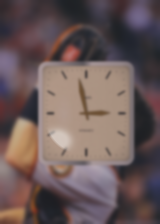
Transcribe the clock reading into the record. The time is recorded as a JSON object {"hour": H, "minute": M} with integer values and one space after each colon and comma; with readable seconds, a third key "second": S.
{"hour": 2, "minute": 58}
